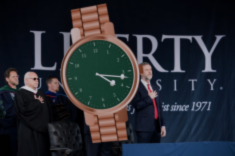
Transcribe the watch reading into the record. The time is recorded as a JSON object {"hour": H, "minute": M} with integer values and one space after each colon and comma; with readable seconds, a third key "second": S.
{"hour": 4, "minute": 17}
